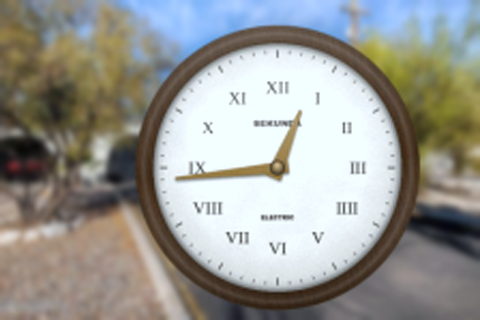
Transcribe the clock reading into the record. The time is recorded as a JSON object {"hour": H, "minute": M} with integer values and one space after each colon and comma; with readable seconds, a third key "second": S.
{"hour": 12, "minute": 44}
